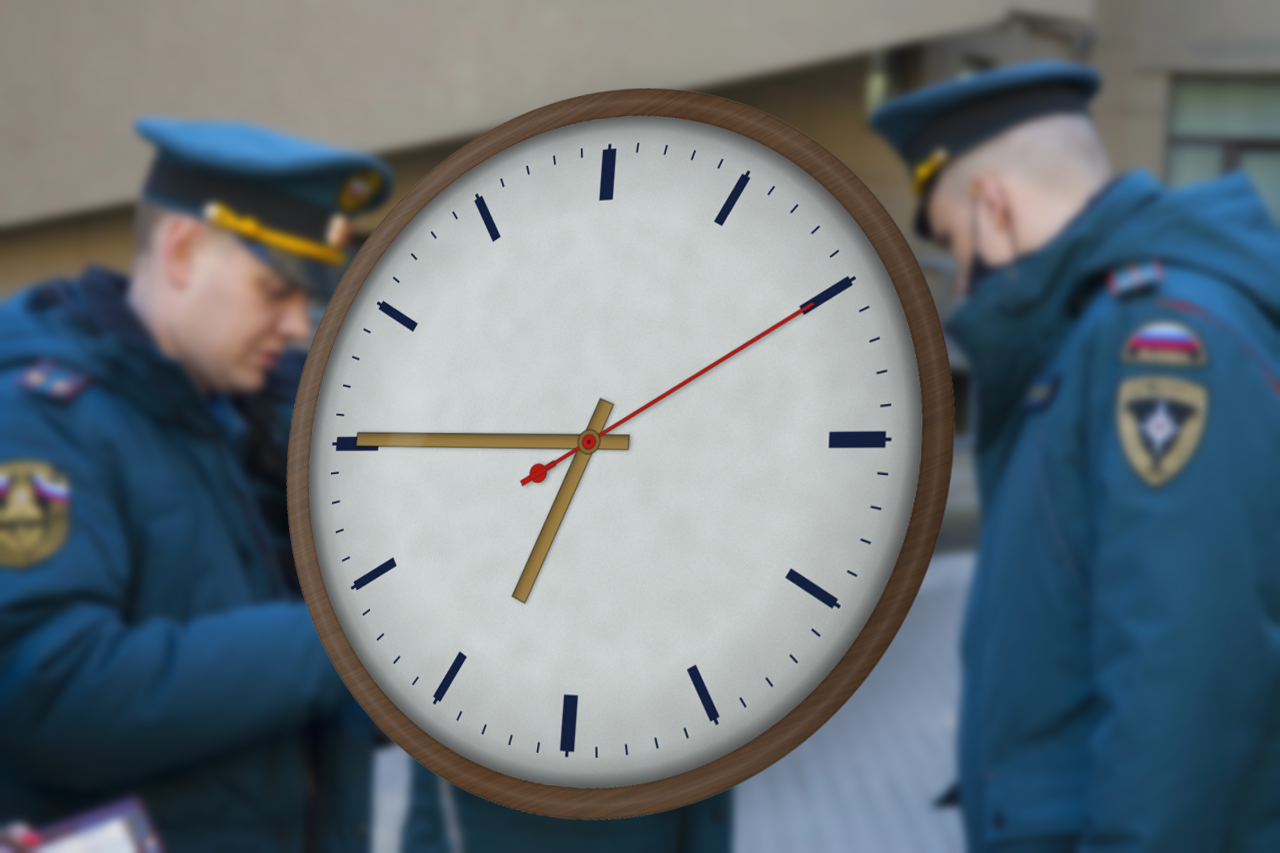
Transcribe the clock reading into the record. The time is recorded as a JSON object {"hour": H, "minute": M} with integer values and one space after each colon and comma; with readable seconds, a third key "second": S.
{"hour": 6, "minute": 45, "second": 10}
